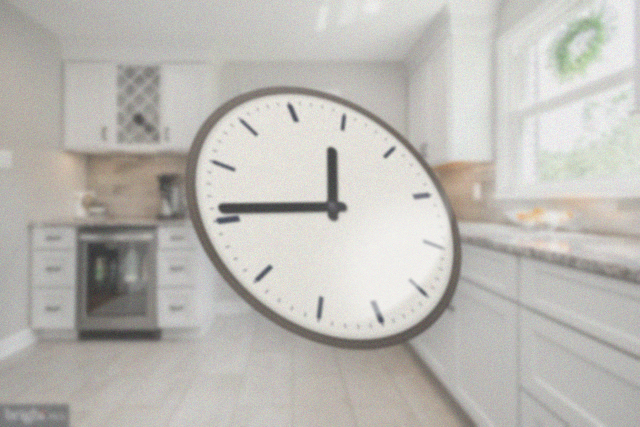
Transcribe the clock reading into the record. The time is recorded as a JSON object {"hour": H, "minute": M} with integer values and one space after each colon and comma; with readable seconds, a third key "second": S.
{"hour": 12, "minute": 46}
